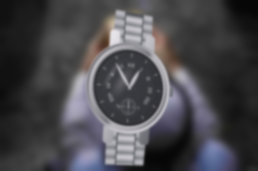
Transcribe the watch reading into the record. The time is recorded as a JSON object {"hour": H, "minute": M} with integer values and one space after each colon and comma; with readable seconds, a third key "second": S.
{"hour": 12, "minute": 54}
